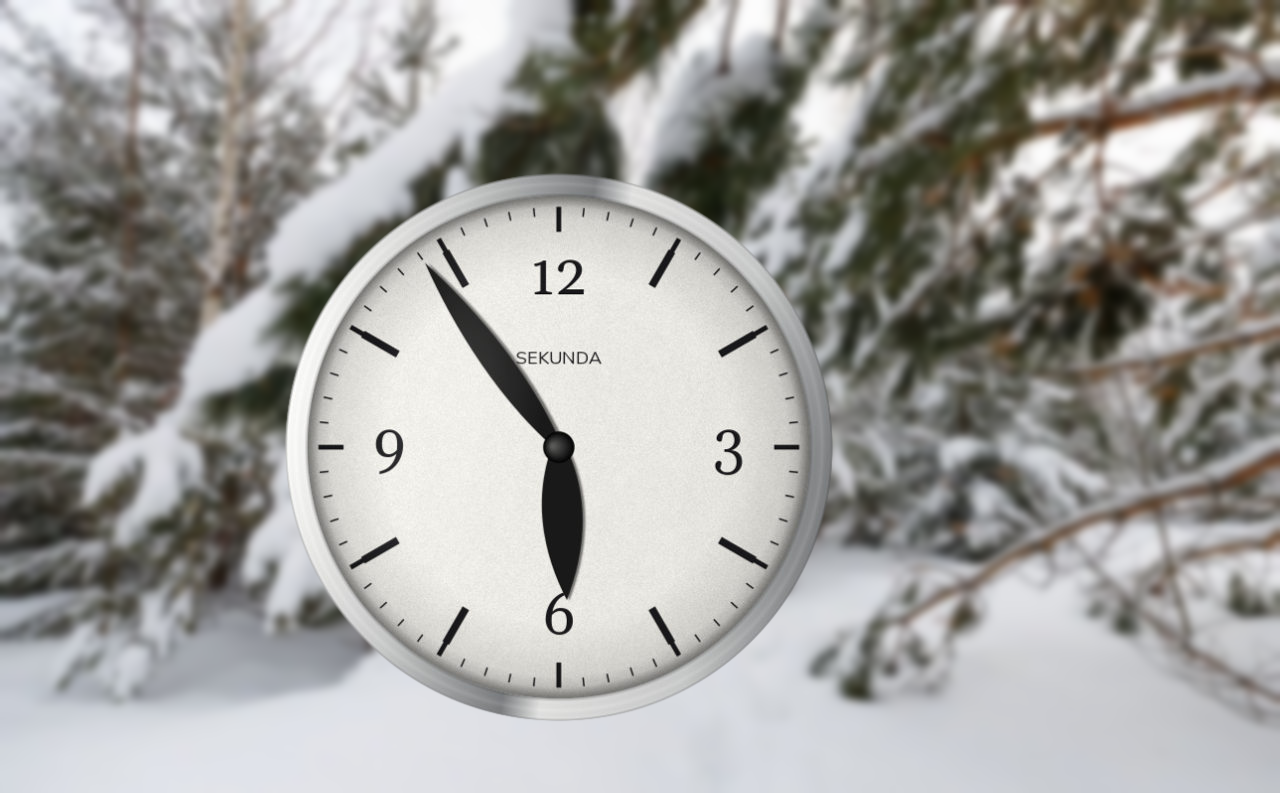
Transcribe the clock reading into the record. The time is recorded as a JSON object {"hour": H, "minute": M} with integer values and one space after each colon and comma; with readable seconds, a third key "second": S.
{"hour": 5, "minute": 54}
